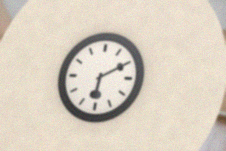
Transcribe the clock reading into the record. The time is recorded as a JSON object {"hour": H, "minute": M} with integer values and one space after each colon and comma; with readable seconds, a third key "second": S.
{"hour": 6, "minute": 10}
